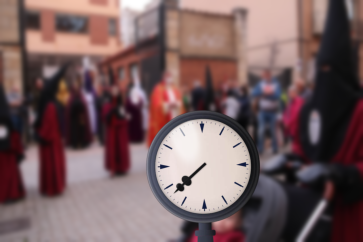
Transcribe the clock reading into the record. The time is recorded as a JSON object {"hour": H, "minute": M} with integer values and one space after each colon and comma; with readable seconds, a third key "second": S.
{"hour": 7, "minute": 38}
